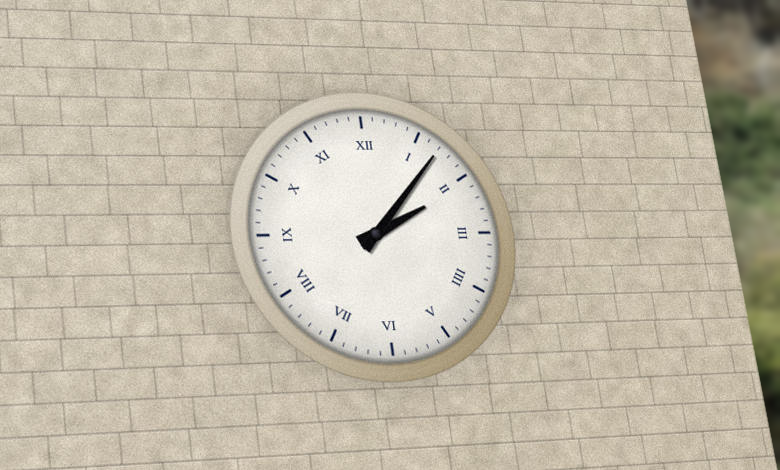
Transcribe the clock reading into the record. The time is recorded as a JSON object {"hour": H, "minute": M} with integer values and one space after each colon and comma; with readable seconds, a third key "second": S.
{"hour": 2, "minute": 7}
